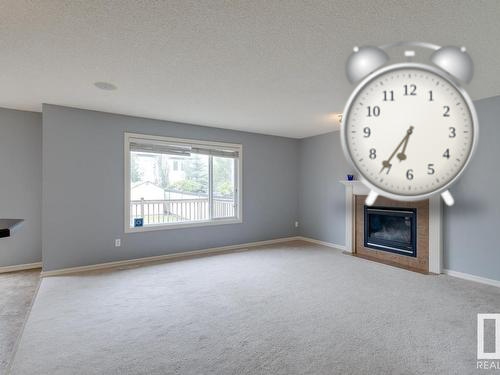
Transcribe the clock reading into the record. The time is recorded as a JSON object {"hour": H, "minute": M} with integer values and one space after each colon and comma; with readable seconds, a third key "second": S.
{"hour": 6, "minute": 36}
